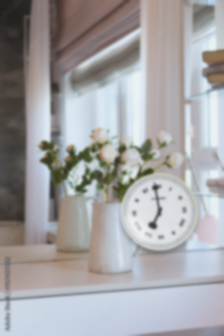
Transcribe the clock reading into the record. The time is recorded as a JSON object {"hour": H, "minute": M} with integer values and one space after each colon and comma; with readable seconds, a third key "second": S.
{"hour": 6, "minute": 59}
